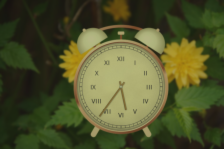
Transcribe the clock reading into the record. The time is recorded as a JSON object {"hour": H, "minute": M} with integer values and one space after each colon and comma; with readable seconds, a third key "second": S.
{"hour": 5, "minute": 36}
